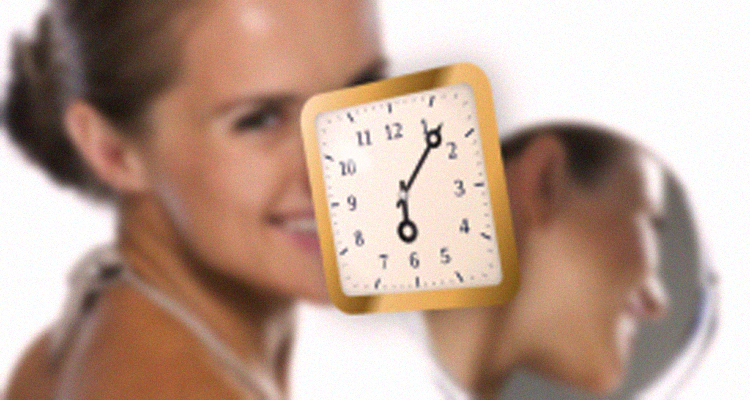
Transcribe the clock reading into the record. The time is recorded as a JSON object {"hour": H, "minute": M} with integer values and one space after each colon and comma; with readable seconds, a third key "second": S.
{"hour": 6, "minute": 7}
